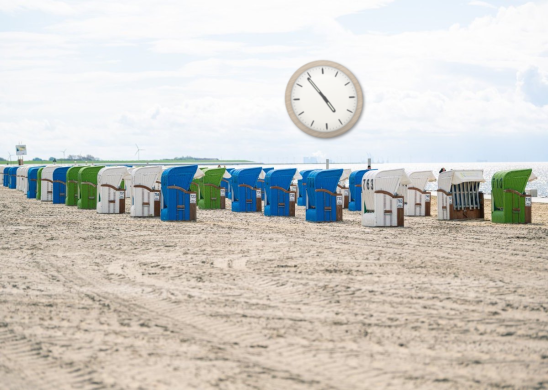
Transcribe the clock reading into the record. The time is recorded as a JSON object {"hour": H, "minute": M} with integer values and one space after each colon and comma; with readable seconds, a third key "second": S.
{"hour": 4, "minute": 54}
